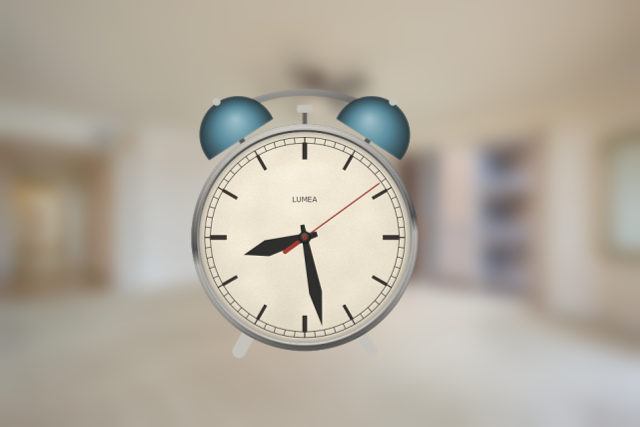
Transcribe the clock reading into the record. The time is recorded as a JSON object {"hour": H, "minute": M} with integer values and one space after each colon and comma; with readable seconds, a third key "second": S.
{"hour": 8, "minute": 28, "second": 9}
